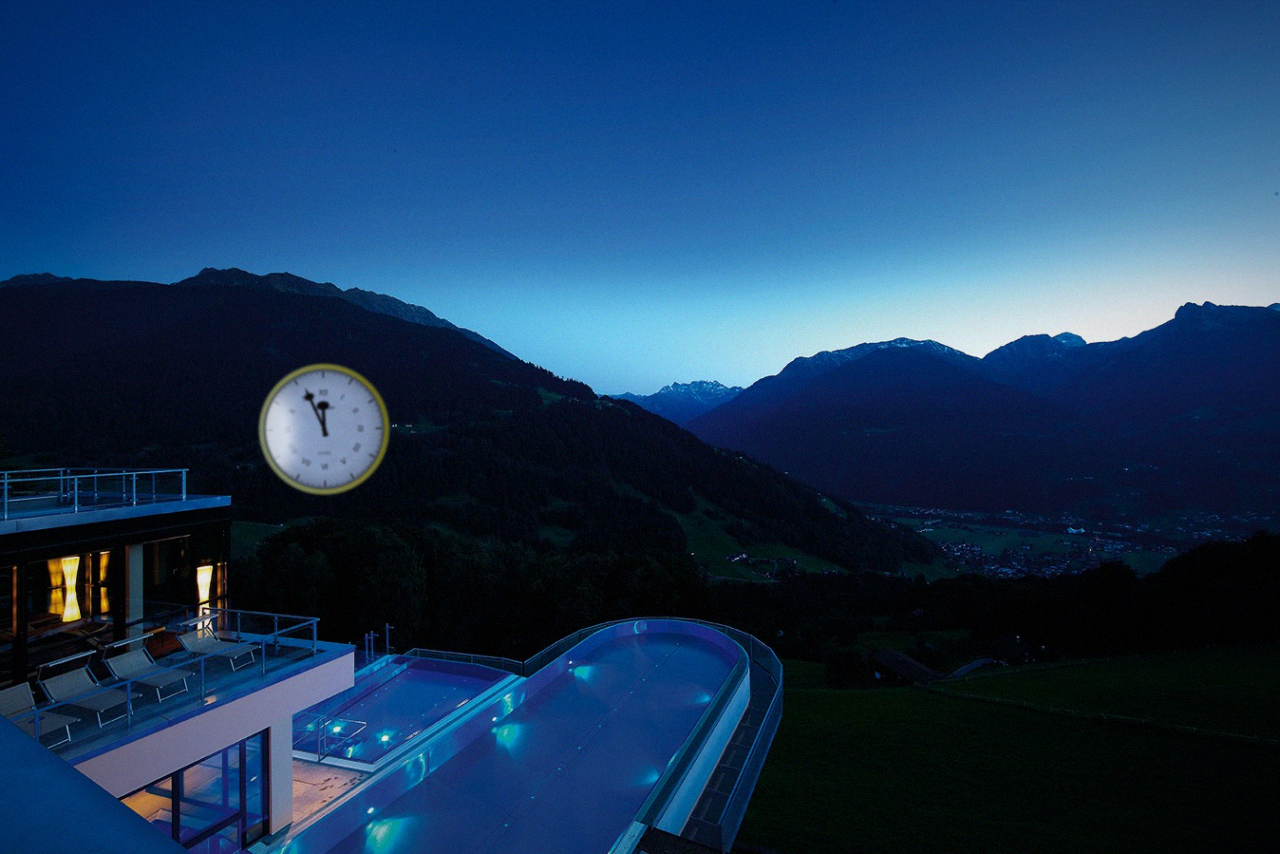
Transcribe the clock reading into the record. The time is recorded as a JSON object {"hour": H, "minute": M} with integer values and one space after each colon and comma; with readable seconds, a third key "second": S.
{"hour": 11, "minute": 56}
